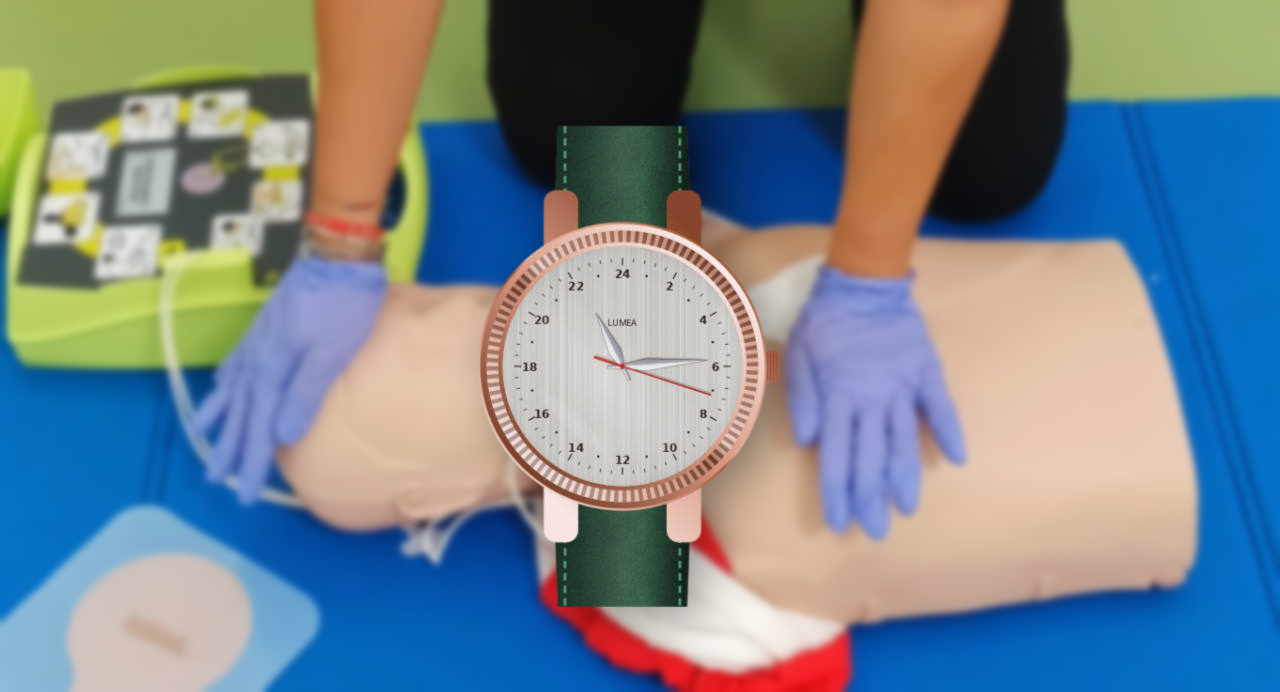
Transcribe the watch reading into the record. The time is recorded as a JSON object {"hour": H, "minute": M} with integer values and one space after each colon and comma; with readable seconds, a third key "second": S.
{"hour": 22, "minute": 14, "second": 18}
